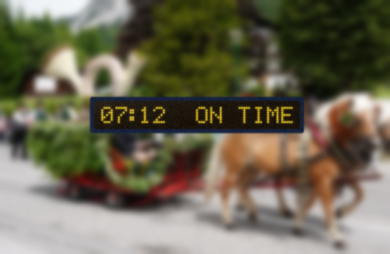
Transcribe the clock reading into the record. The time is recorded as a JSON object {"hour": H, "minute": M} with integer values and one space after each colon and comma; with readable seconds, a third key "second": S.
{"hour": 7, "minute": 12}
